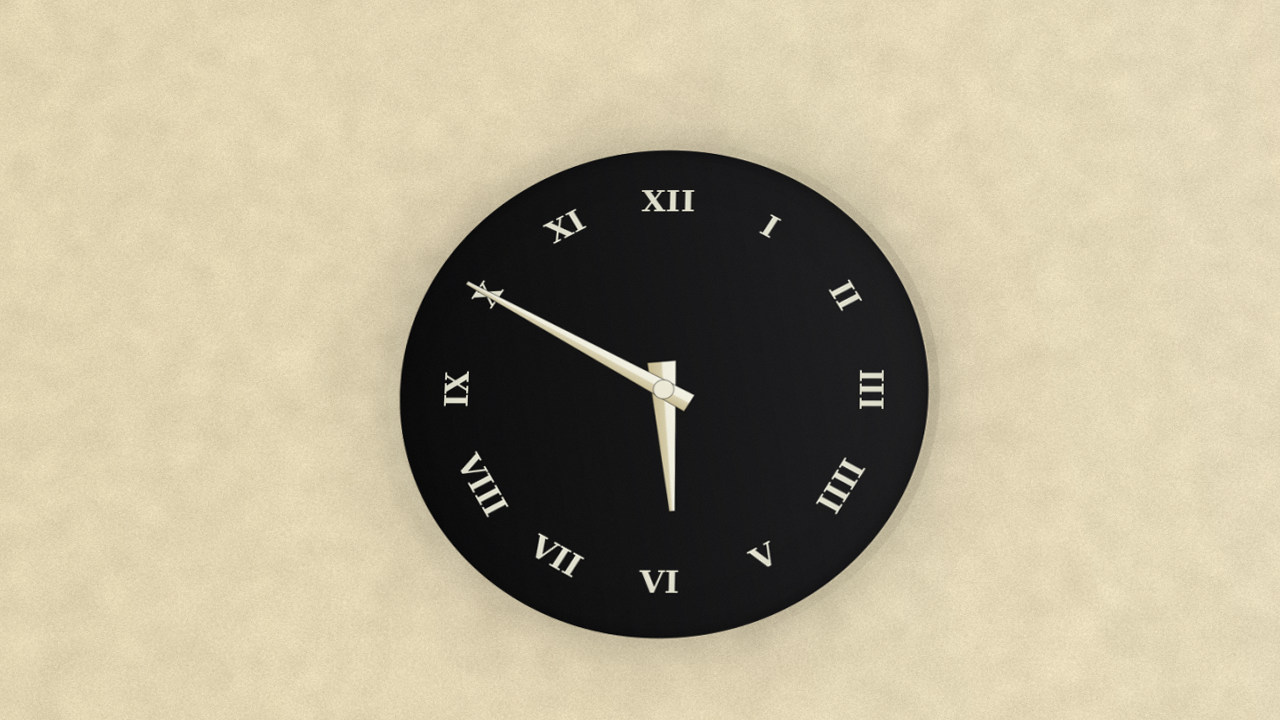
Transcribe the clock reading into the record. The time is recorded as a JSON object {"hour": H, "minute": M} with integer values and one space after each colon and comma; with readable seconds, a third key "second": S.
{"hour": 5, "minute": 50}
